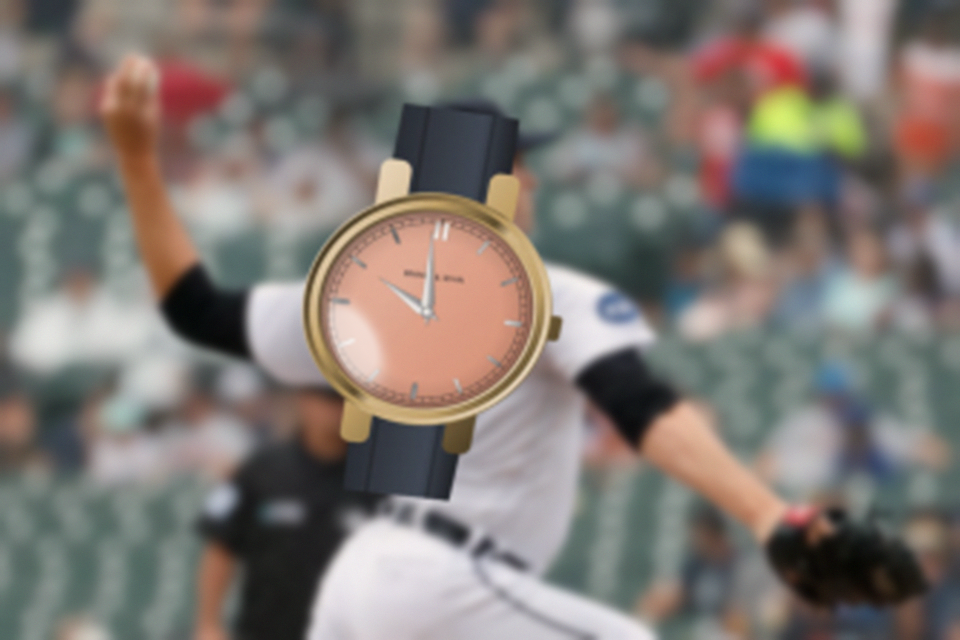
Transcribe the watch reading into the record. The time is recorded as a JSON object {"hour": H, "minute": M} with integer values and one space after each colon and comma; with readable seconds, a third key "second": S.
{"hour": 9, "minute": 59}
